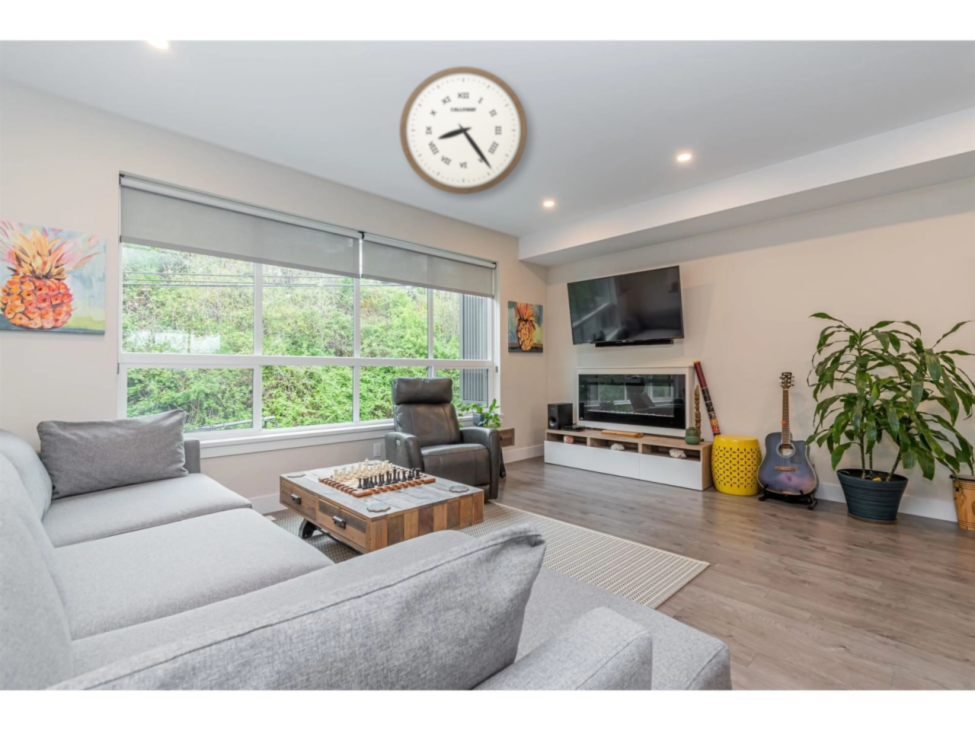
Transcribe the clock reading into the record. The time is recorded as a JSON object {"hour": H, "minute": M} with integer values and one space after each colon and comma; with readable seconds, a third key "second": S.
{"hour": 8, "minute": 24}
